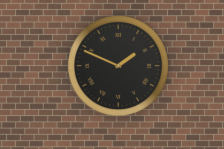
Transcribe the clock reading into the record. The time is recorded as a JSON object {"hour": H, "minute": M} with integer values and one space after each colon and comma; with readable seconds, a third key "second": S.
{"hour": 1, "minute": 49}
